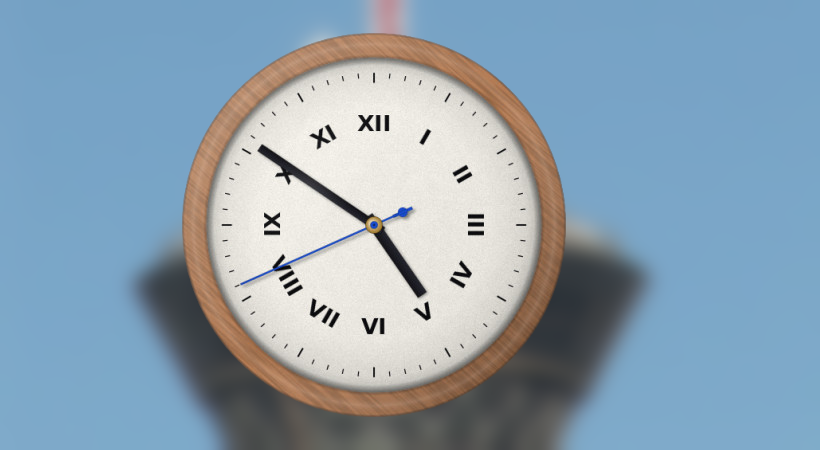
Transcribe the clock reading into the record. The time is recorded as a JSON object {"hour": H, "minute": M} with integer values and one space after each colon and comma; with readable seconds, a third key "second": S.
{"hour": 4, "minute": 50, "second": 41}
